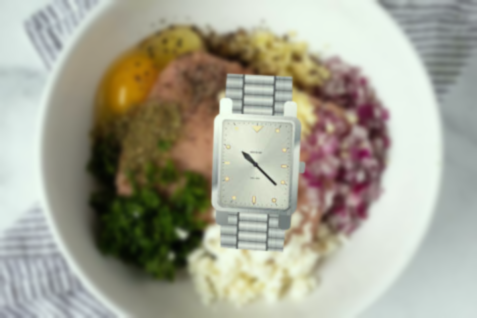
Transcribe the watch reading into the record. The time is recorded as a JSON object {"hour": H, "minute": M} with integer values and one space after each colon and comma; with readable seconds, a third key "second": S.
{"hour": 10, "minute": 22}
